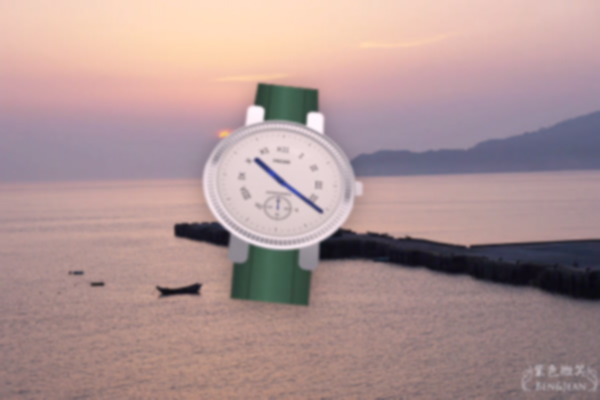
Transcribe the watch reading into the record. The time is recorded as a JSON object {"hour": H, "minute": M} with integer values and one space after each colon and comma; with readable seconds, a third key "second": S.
{"hour": 10, "minute": 21}
